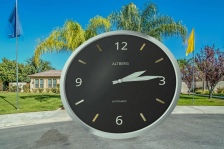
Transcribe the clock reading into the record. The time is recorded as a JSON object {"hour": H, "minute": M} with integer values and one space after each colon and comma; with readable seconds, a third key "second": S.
{"hour": 2, "minute": 14}
